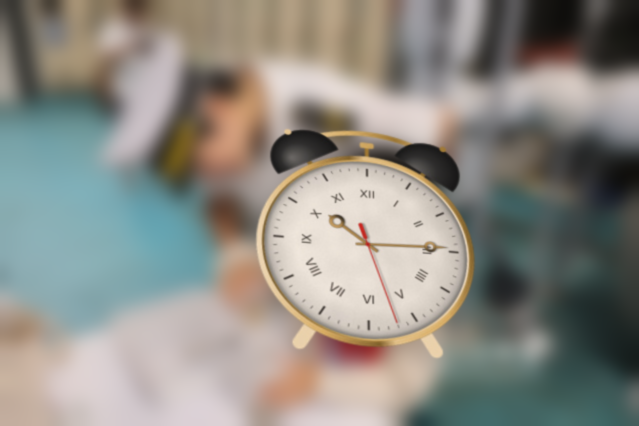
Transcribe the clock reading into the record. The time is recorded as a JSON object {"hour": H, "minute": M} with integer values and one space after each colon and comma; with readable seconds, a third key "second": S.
{"hour": 10, "minute": 14, "second": 27}
